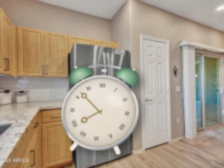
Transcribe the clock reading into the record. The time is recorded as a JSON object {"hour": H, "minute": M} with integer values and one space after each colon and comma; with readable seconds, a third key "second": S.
{"hour": 7, "minute": 52}
